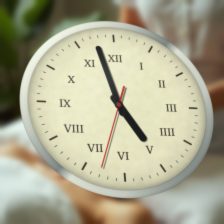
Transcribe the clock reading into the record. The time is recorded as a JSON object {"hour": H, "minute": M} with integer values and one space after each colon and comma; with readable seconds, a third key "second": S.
{"hour": 4, "minute": 57, "second": 33}
